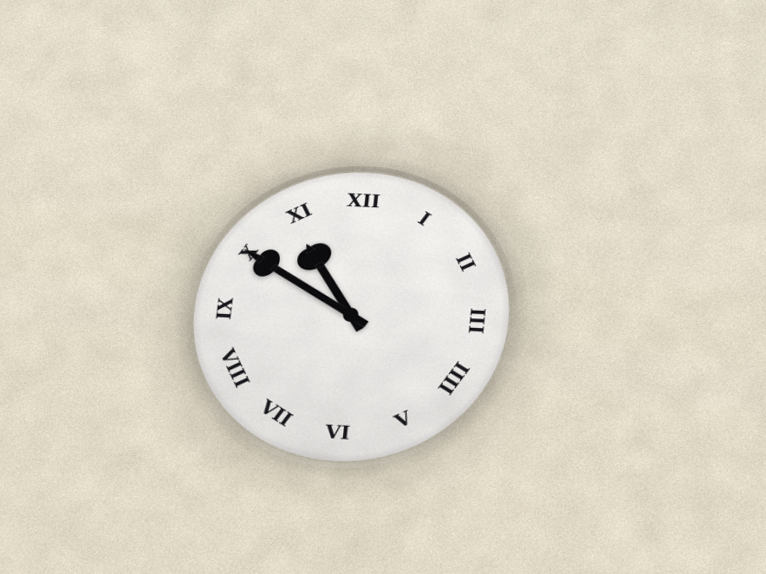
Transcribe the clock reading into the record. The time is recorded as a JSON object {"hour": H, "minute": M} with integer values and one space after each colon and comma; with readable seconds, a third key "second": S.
{"hour": 10, "minute": 50}
